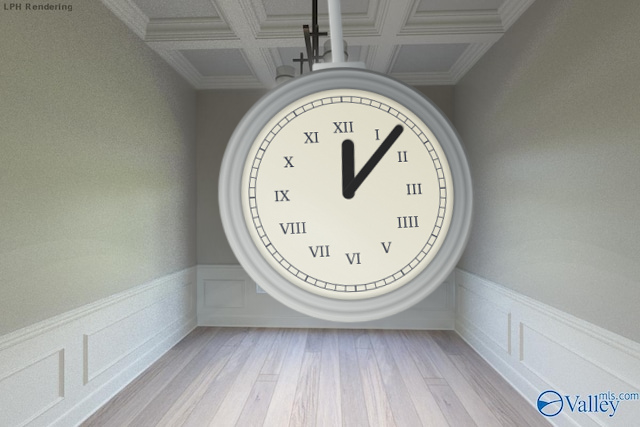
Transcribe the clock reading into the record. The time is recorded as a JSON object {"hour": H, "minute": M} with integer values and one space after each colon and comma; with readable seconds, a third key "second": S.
{"hour": 12, "minute": 7}
